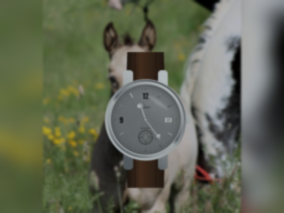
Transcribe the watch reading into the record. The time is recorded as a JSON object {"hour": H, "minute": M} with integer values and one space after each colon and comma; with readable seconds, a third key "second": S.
{"hour": 11, "minute": 24}
